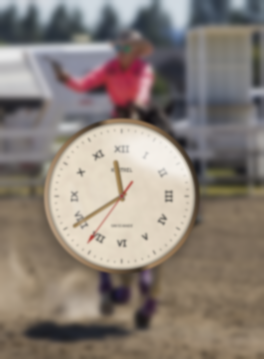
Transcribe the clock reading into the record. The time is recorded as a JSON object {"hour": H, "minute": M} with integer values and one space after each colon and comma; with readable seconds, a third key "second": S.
{"hour": 11, "minute": 39, "second": 36}
